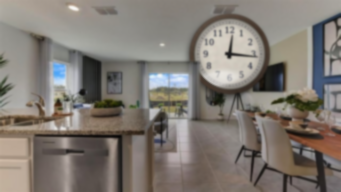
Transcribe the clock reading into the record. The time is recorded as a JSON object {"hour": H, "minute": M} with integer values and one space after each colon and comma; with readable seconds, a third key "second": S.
{"hour": 12, "minute": 16}
